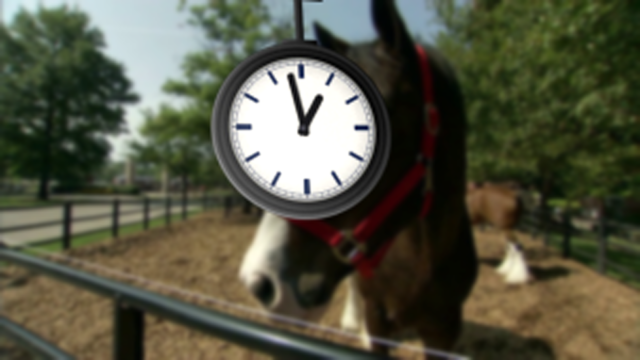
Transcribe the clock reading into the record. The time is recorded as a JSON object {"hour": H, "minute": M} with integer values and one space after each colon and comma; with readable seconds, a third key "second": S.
{"hour": 12, "minute": 58}
